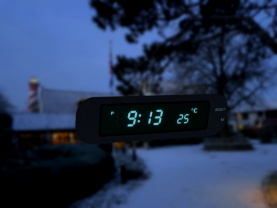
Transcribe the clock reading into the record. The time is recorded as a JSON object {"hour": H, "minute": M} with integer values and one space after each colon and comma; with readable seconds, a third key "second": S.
{"hour": 9, "minute": 13}
